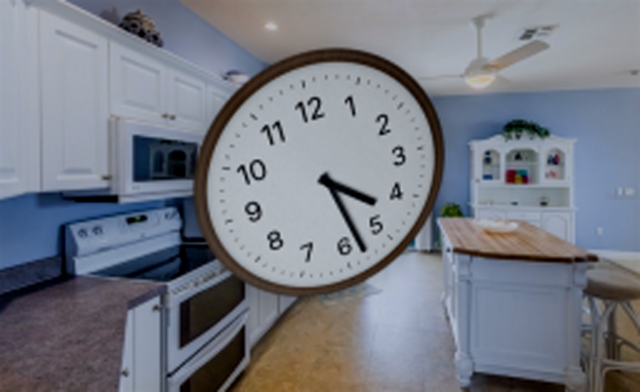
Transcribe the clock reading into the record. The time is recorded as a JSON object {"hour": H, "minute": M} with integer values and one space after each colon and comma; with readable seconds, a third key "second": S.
{"hour": 4, "minute": 28}
